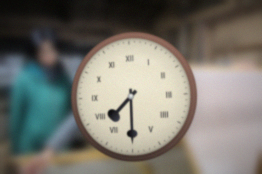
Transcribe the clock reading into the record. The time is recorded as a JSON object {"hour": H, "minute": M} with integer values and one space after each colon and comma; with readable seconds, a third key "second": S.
{"hour": 7, "minute": 30}
